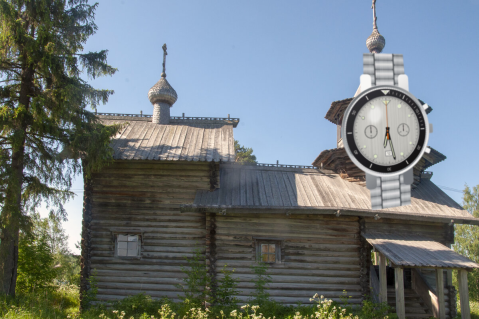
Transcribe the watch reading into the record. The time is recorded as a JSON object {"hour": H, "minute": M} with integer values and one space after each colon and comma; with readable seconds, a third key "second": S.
{"hour": 6, "minute": 28}
